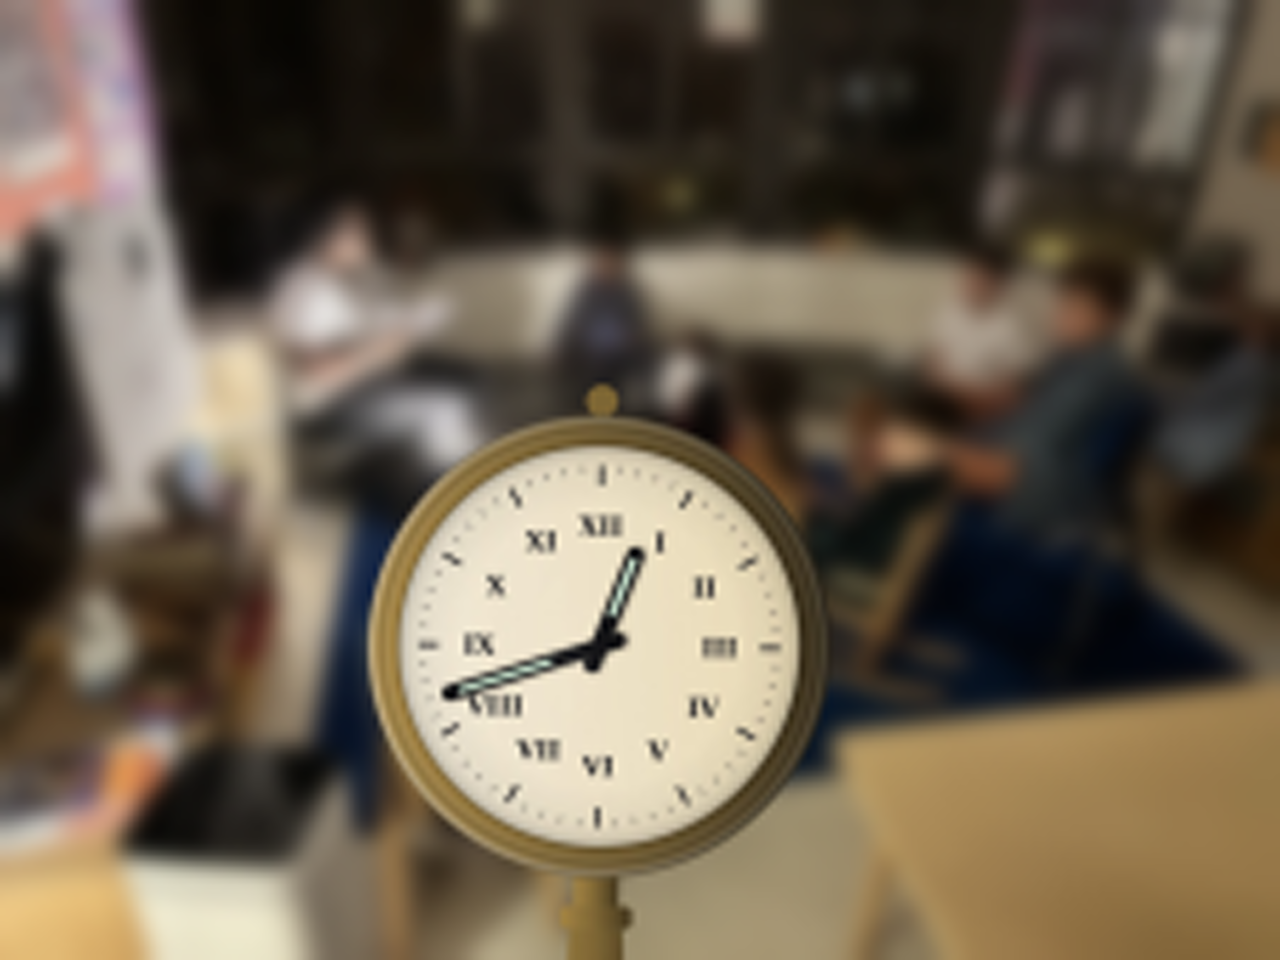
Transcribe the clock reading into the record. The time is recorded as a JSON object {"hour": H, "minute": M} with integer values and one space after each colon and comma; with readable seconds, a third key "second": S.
{"hour": 12, "minute": 42}
